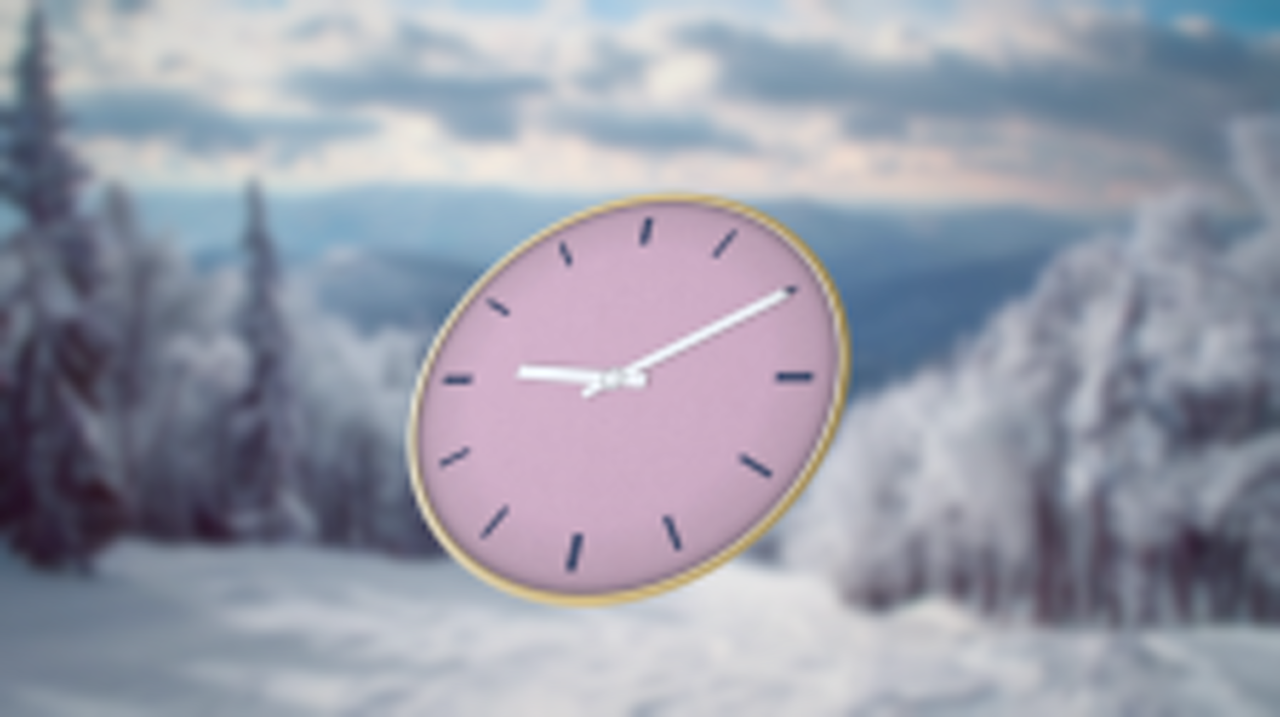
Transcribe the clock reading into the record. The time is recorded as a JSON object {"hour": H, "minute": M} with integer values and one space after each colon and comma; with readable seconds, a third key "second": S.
{"hour": 9, "minute": 10}
